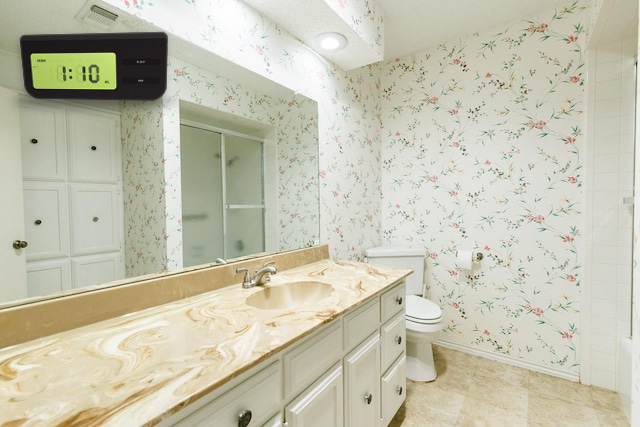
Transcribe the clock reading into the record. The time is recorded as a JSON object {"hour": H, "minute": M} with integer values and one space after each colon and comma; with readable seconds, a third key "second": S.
{"hour": 1, "minute": 10}
